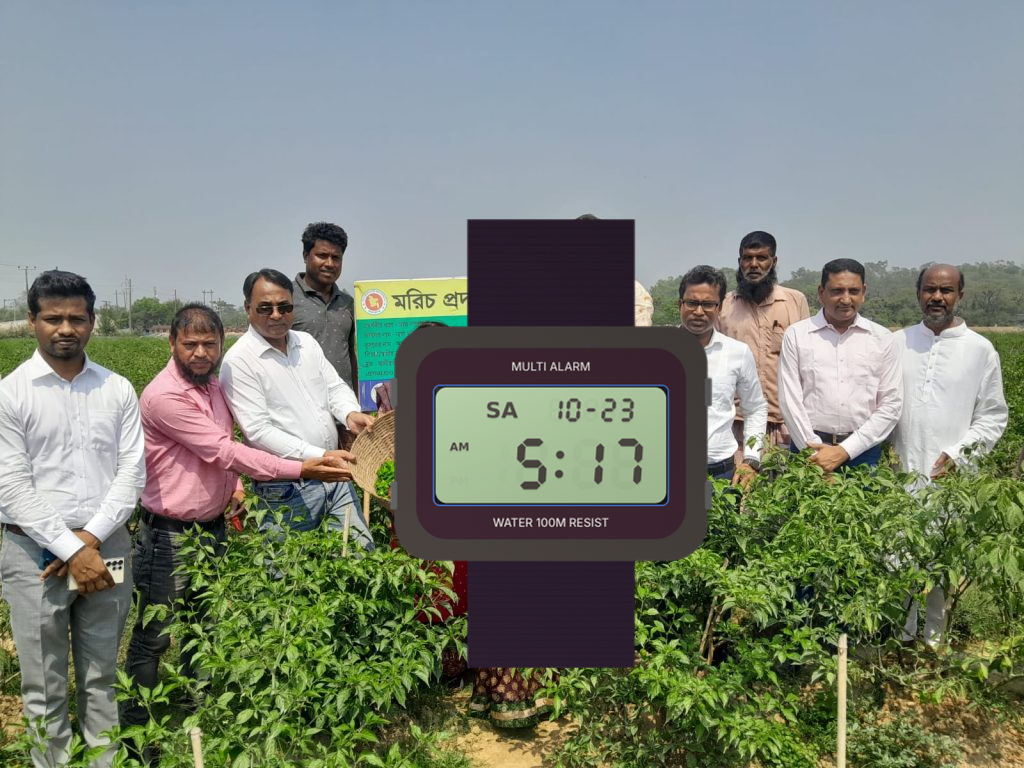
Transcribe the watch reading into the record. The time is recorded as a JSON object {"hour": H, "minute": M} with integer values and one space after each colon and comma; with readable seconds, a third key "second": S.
{"hour": 5, "minute": 17}
